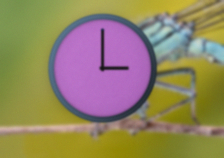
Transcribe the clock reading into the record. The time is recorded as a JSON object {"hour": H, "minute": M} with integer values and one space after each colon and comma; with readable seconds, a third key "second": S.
{"hour": 3, "minute": 0}
